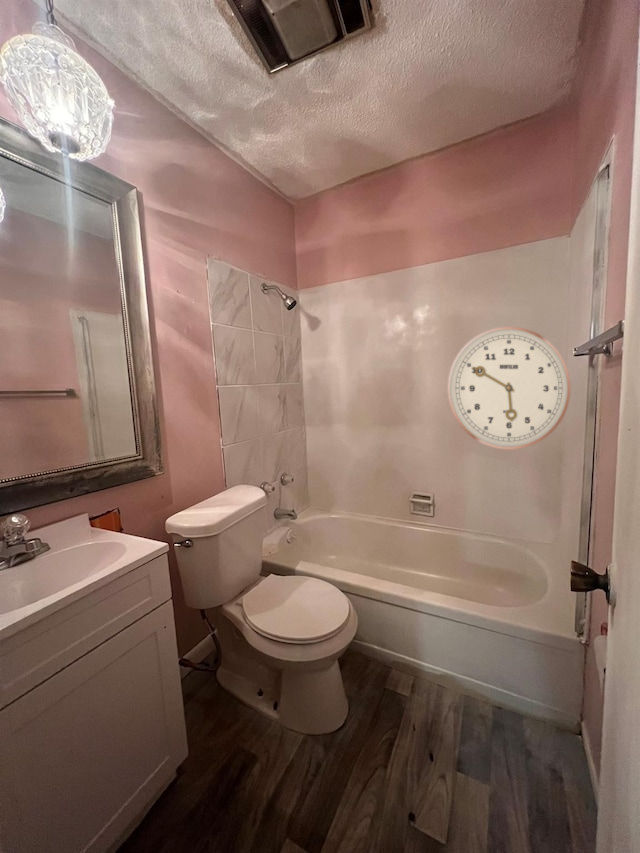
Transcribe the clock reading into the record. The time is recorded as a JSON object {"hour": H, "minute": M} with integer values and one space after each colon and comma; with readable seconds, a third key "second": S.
{"hour": 5, "minute": 50}
